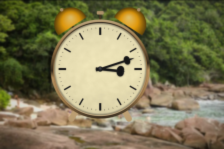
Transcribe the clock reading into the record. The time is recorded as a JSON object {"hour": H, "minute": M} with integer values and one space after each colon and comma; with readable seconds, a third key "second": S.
{"hour": 3, "minute": 12}
